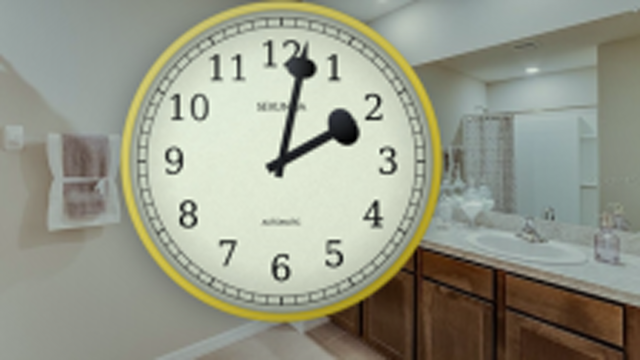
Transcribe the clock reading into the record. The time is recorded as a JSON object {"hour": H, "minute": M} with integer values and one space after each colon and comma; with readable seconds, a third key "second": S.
{"hour": 2, "minute": 2}
